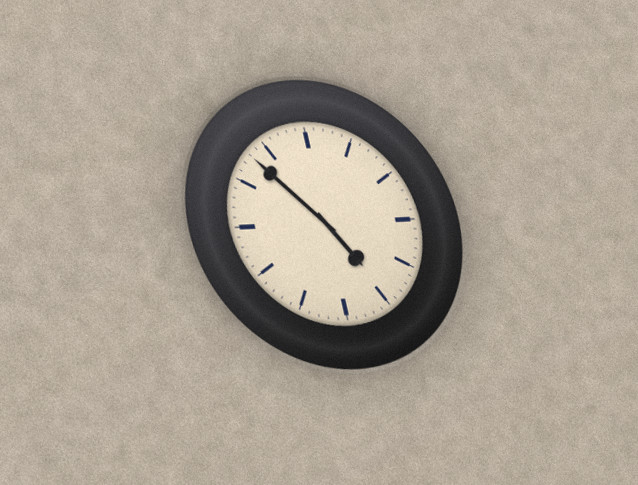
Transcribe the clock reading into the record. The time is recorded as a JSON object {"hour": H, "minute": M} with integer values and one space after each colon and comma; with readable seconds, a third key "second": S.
{"hour": 4, "minute": 53}
